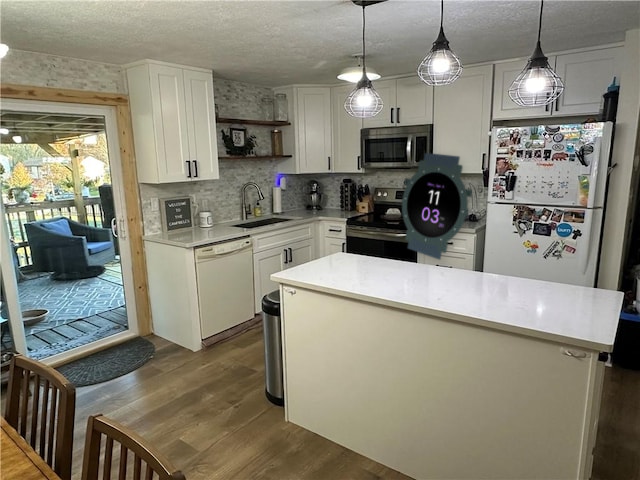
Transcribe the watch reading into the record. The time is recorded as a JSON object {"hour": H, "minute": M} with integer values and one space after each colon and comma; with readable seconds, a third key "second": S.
{"hour": 11, "minute": 3}
